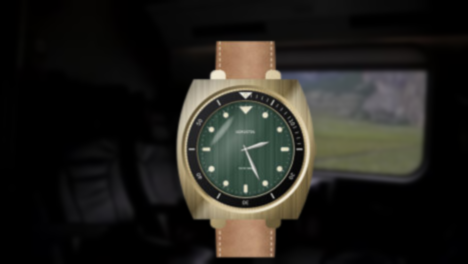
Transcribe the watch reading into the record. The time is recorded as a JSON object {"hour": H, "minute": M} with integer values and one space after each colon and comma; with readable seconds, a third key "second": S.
{"hour": 2, "minute": 26}
